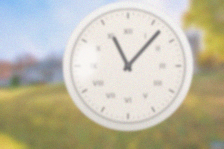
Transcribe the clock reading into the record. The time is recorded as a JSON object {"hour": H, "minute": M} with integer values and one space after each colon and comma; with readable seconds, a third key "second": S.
{"hour": 11, "minute": 7}
